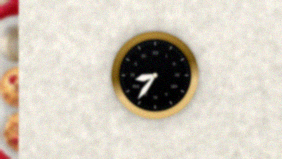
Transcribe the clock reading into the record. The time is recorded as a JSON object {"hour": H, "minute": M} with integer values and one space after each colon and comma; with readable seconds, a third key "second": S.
{"hour": 8, "minute": 36}
